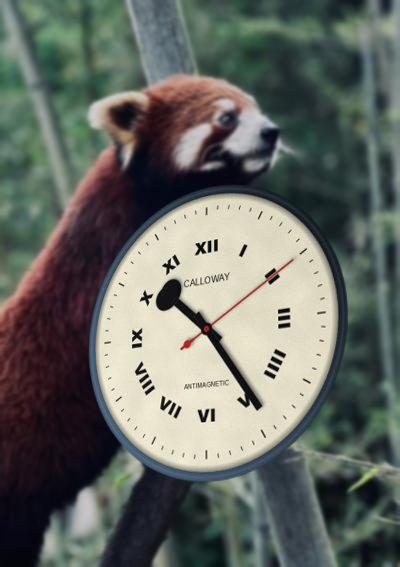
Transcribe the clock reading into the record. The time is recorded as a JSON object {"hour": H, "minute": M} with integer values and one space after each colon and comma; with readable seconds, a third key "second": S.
{"hour": 10, "minute": 24, "second": 10}
